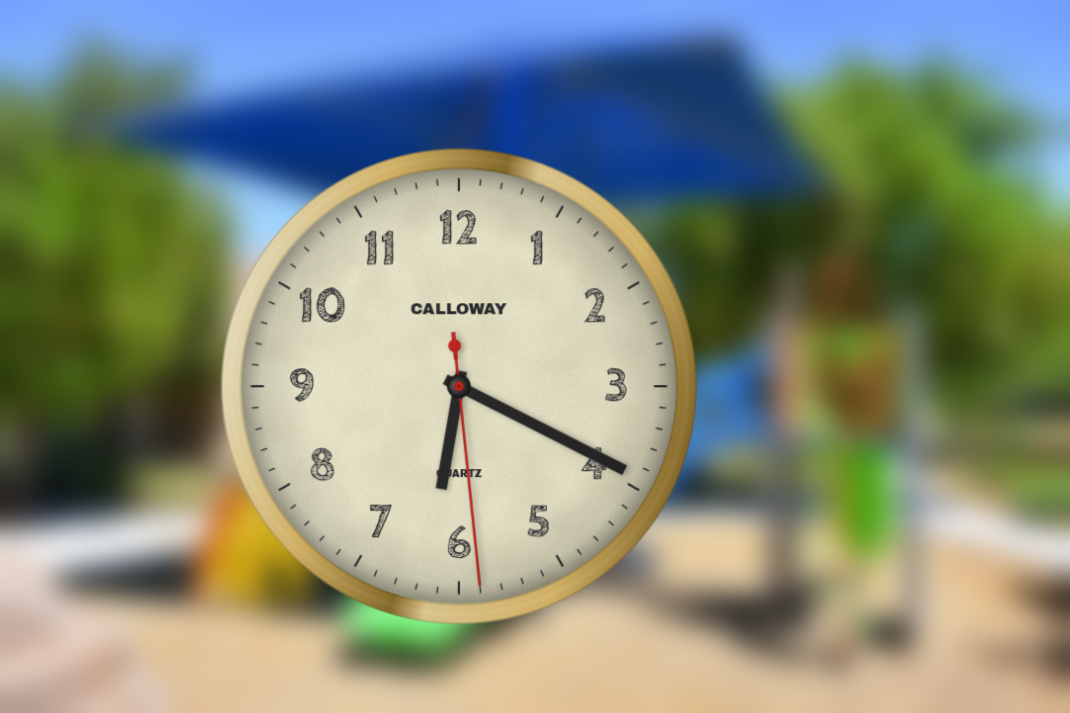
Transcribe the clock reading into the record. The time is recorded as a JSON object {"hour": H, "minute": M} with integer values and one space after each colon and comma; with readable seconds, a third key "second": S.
{"hour": 6, "minute": 19, "second": 29}
